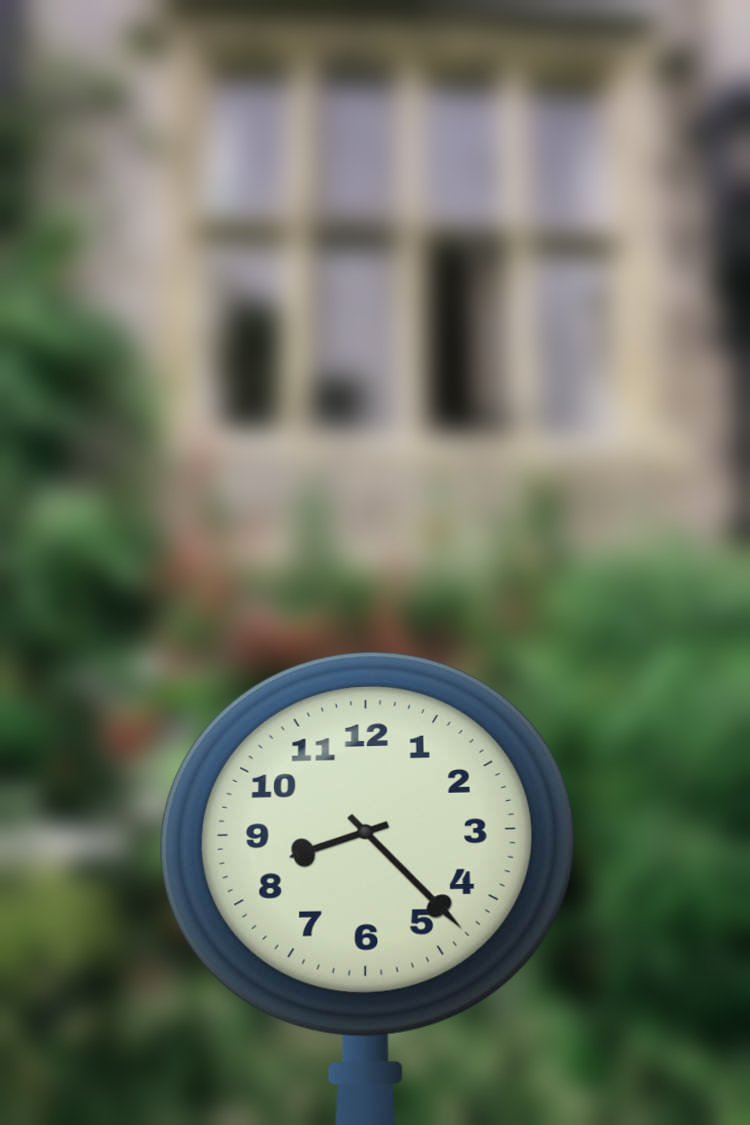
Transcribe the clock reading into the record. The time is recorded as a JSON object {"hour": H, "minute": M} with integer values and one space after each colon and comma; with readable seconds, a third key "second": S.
{"hour": 8, "minute": 23}
